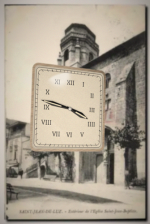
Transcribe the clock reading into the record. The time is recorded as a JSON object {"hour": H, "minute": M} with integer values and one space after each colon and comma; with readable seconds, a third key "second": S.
{"hour": 3, "minute": 47}
